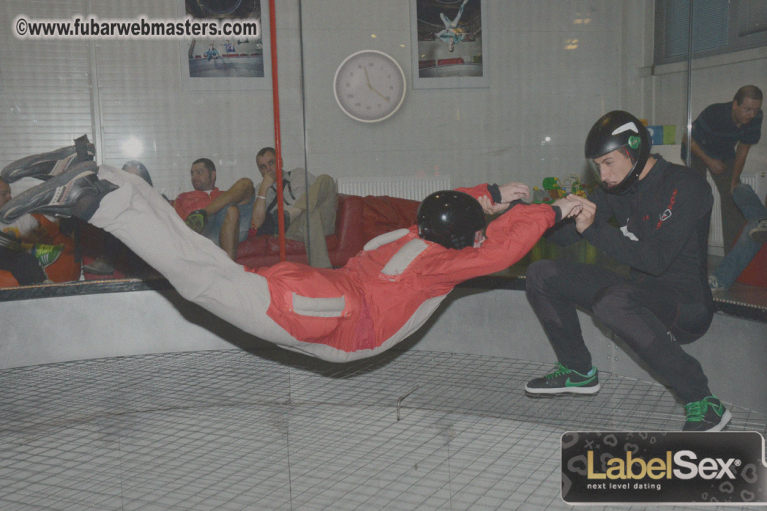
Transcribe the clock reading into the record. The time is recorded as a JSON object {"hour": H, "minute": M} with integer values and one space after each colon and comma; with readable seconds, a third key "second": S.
{"hour": 11, "minute": 21}
